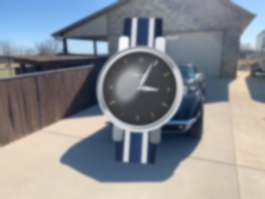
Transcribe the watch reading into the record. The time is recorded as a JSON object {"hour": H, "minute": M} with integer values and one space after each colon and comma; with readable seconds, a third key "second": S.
{"hour": 3, "minute": 4}
